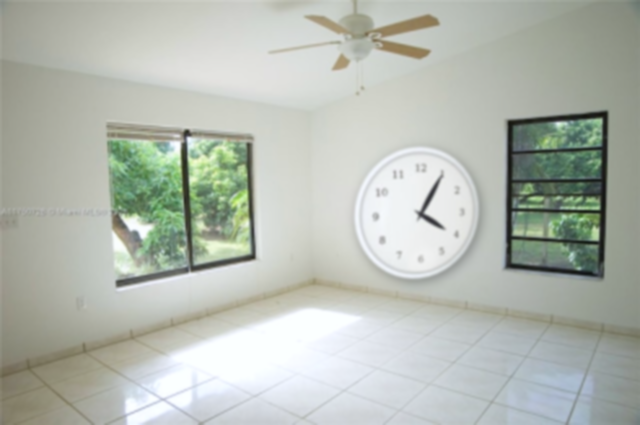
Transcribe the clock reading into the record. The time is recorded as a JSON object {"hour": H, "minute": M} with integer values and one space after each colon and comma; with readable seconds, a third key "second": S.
{"hour": 4, "minute": 5}
